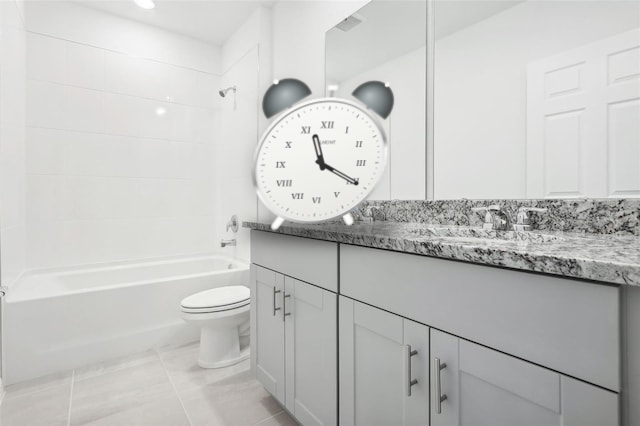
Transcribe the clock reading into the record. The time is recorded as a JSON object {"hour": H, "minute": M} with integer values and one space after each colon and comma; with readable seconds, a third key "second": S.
{"hour": 11, "minute": 20}
